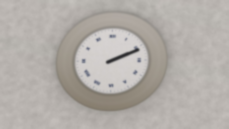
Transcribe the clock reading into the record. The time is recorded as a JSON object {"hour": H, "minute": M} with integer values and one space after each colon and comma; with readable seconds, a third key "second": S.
{"hour": 2, "minute": 11}
